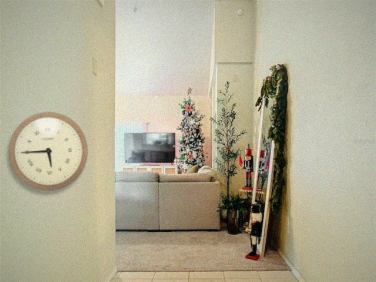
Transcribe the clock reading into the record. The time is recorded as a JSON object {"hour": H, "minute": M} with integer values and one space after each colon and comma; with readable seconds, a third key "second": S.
{"hour": 5, "minute": 45}
